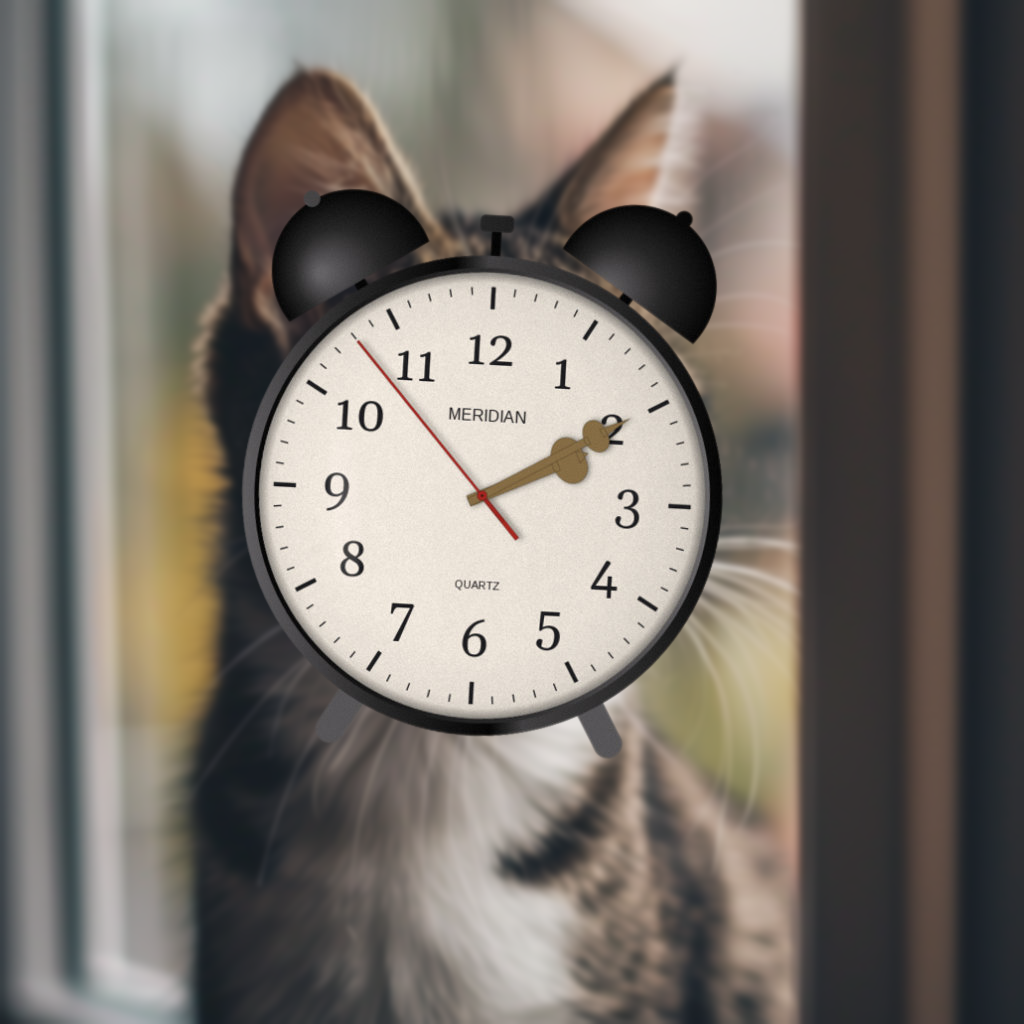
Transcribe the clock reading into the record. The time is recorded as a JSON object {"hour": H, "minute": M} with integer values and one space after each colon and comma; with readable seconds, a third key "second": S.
{"hour": 2, "minute": 9, "second": 53}
